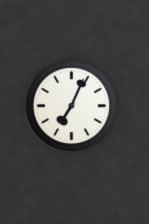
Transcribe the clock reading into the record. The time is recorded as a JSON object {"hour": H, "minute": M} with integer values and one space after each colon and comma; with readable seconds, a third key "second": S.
{"hour": 7, "minute": 4}
